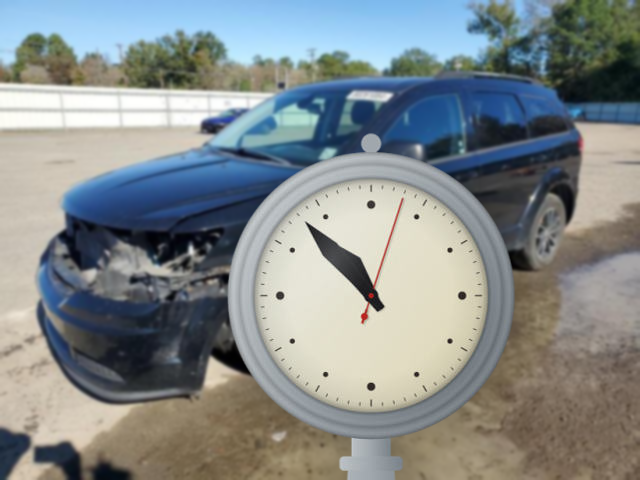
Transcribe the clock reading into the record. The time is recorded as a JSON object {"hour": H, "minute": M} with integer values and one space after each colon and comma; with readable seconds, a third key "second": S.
{"hour": 10, "minute": 53, "second": 3}
